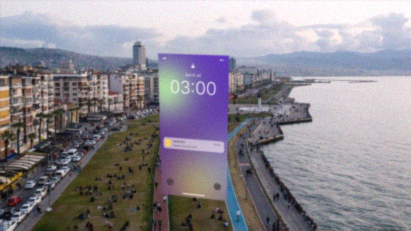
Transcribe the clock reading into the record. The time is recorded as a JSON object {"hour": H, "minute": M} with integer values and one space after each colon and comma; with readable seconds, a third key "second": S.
{"hour": 3, "minute": 0}
